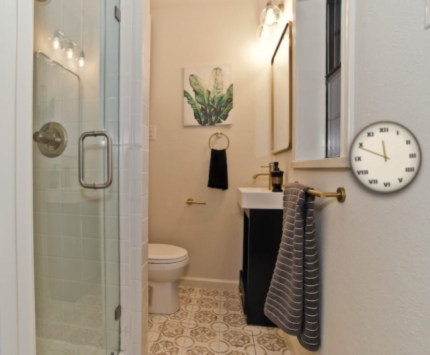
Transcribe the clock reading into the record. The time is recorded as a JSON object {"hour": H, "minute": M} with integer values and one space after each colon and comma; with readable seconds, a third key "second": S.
{"hour": 11, "minute": 49}
